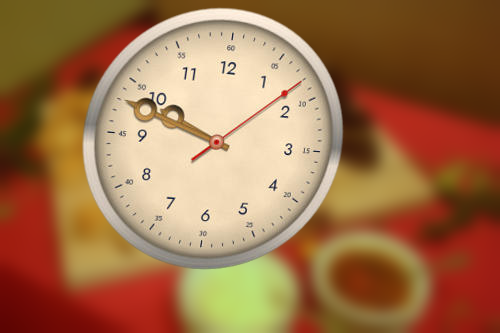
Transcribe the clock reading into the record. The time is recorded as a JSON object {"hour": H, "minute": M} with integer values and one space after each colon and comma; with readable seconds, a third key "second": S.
{"hour": 9, "minute": 48, "second": 8}
